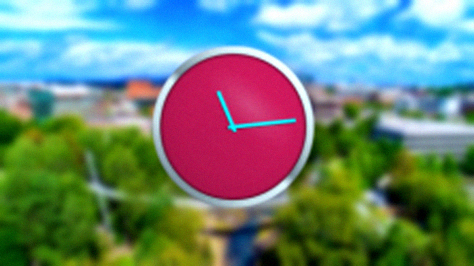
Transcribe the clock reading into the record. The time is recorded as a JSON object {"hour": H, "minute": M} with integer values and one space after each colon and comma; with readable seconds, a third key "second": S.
{"hour": 11, "minute": 14}
